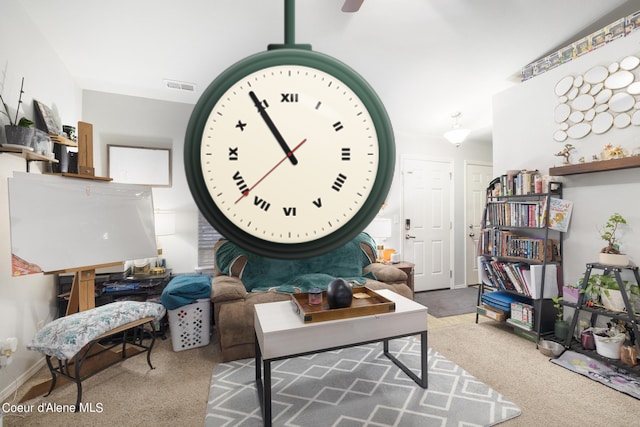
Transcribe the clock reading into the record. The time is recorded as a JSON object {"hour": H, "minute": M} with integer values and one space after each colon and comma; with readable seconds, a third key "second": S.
{"hour": 10, "minute": 54, "second": 38}
